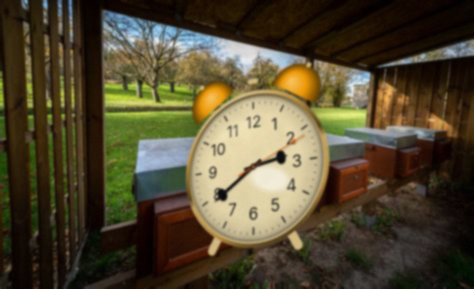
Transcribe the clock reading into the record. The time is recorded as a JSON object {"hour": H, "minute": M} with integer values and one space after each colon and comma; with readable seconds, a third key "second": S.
{"hour": 2, "minute": 39, "second": 11}
